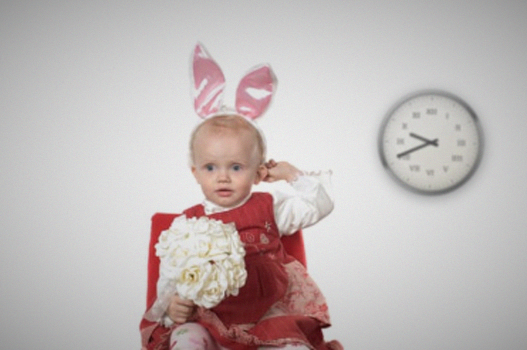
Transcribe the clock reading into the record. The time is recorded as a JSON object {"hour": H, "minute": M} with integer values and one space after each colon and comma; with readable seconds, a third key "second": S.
{"hour": 9, "minute": 41}
